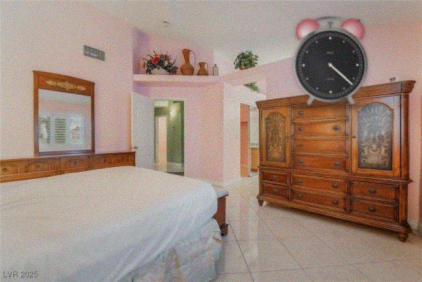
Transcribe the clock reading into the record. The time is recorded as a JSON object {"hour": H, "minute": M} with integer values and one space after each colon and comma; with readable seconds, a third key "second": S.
{"hour": 4, "minute": 22}
